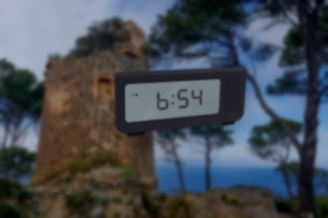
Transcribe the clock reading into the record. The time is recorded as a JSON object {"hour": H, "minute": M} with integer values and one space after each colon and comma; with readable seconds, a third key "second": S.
{"hour": 6, "minute": 54}
